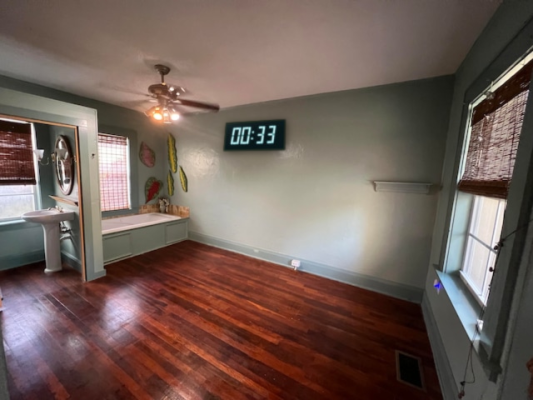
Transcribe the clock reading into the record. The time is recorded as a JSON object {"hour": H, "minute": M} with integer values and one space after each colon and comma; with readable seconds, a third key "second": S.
{"hour": 0, "minute": 33}
